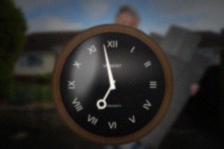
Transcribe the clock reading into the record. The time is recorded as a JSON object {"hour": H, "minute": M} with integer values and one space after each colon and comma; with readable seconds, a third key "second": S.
{"hour": 6, "minute": 58}
